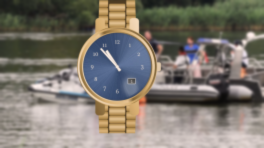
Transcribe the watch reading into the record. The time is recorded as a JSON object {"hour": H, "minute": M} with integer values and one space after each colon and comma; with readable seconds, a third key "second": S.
{"hour": 10, "minute": 53}
